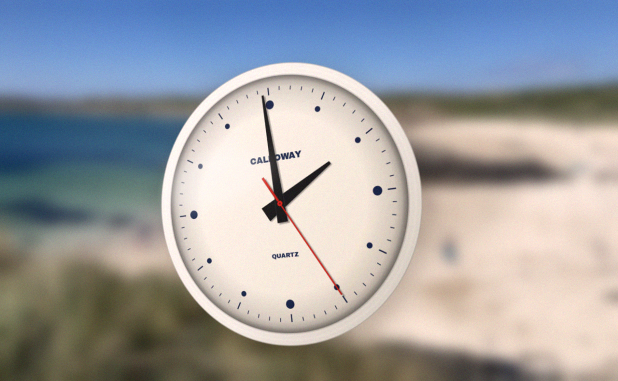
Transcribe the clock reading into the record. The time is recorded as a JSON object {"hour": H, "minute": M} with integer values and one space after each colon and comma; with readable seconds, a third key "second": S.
{"hour": 1, "minute": 59, "second": 25}
